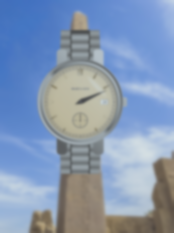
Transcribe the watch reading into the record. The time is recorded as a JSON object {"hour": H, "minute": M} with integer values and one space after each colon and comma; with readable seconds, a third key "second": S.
{"hour": 2, "minute": 11}
